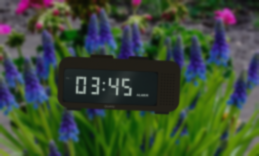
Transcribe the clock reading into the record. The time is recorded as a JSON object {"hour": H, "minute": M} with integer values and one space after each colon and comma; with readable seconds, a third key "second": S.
{"hour": 3, "minute": 45}
